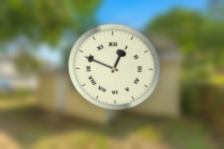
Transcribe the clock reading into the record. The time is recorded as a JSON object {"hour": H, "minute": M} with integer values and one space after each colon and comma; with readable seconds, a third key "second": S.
{"hour": 12, "minute": 49}
